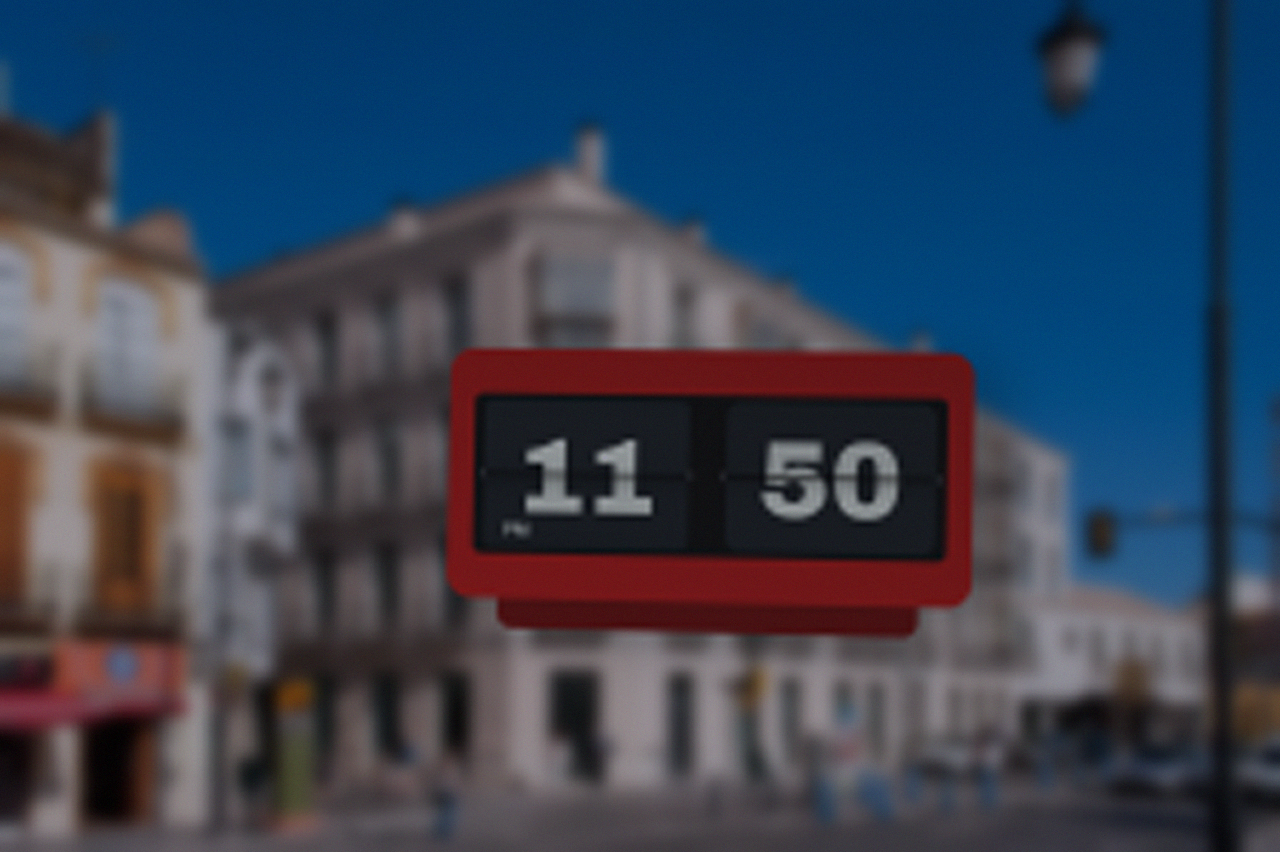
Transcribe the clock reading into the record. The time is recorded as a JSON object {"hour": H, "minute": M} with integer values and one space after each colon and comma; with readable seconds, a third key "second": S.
{"hour": 11, "minute": 50}
